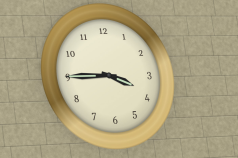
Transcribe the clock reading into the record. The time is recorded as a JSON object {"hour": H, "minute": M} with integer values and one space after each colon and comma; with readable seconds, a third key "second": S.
{"hour": 3, "minute": 45}
